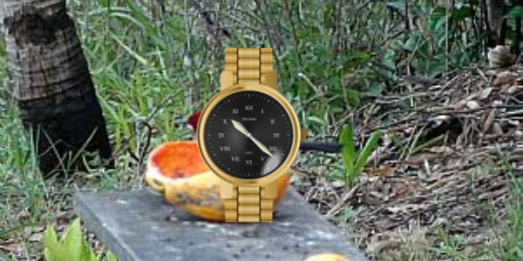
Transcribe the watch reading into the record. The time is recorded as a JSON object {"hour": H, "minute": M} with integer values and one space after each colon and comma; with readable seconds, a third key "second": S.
{"hour": 10, "minute": 22}
